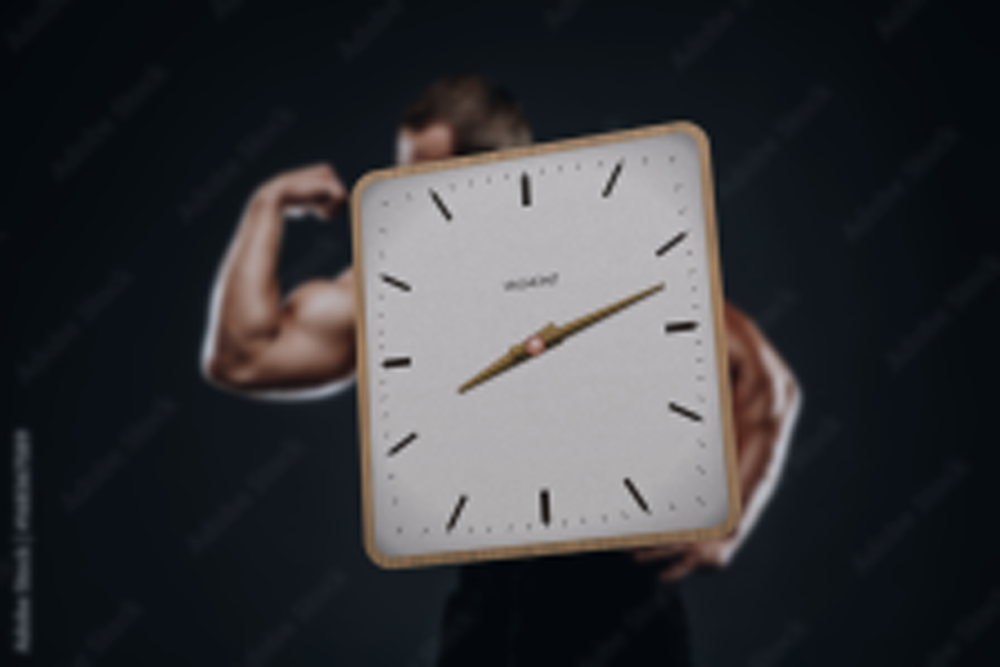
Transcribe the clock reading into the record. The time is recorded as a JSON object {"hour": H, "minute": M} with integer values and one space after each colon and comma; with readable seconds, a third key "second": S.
{"hour": 8, "minute": 12}
